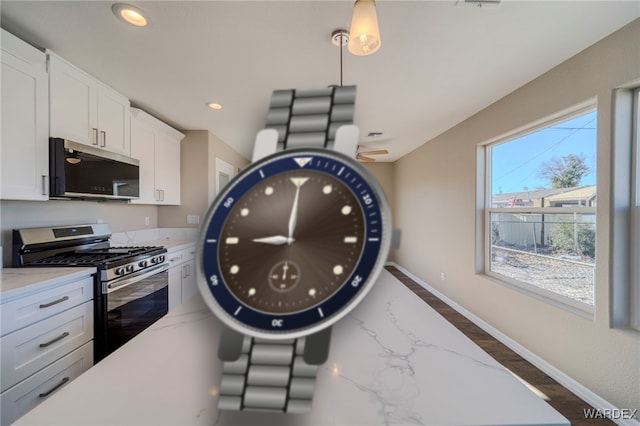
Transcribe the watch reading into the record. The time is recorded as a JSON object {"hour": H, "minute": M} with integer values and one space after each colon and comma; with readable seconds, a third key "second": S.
{"hour": 9, "minute": 0}
